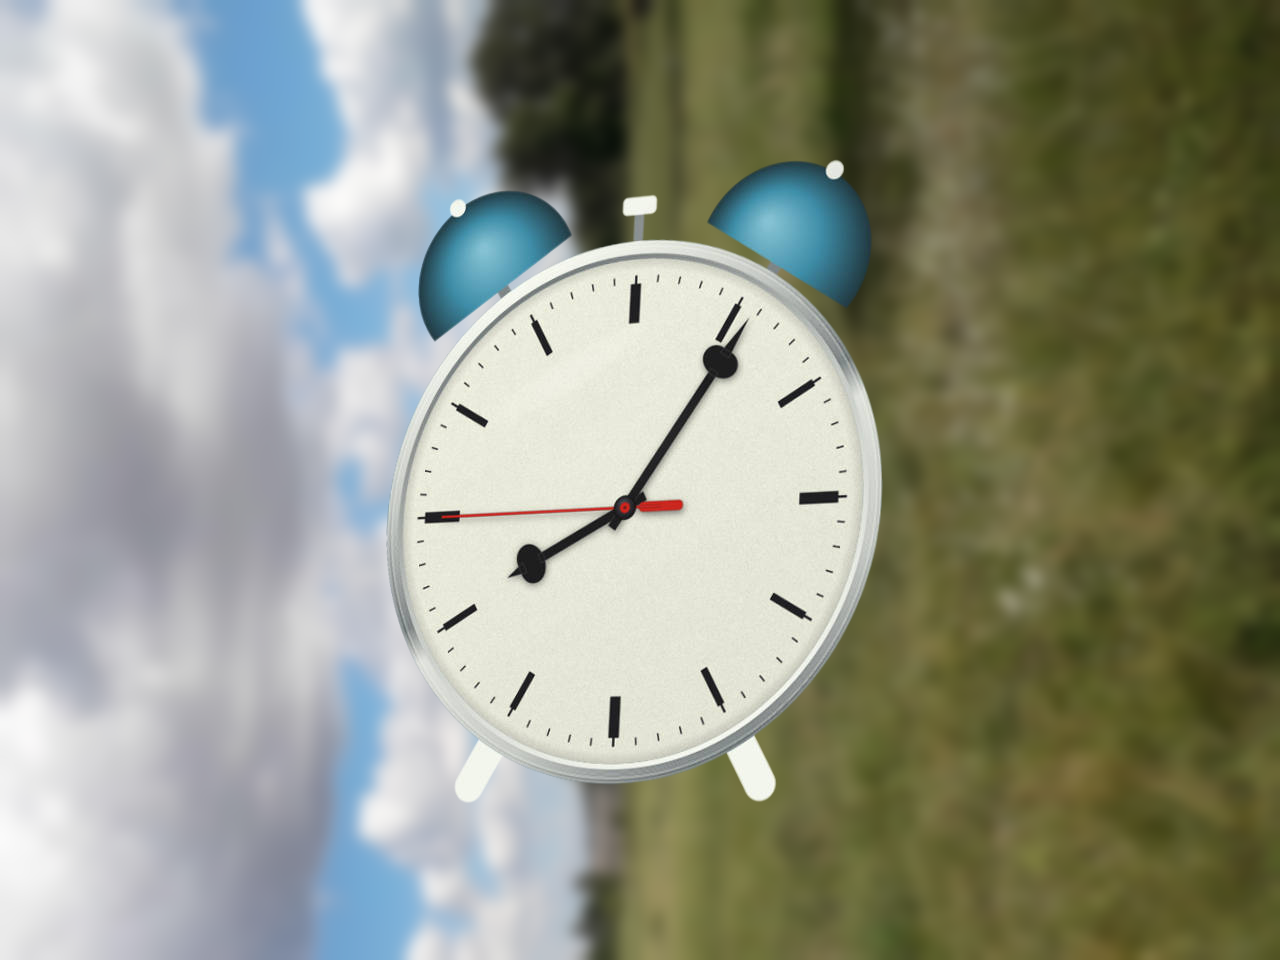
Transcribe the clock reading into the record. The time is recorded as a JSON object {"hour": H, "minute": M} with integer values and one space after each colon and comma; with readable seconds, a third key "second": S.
{"hour": 8, "minute": 5, "second": 45}
